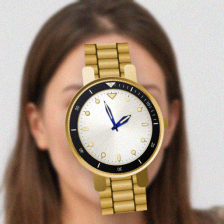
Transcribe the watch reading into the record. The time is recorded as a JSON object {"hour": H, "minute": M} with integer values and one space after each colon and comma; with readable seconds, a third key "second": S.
{"hour": 1, "minute": 57}
